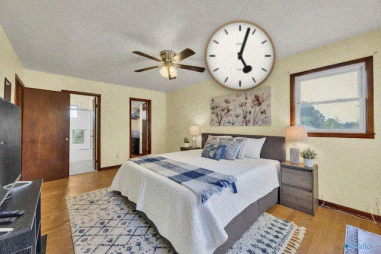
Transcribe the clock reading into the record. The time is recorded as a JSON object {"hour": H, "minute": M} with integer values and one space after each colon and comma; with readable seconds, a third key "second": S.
{"hour": 5, "minute": 3}
